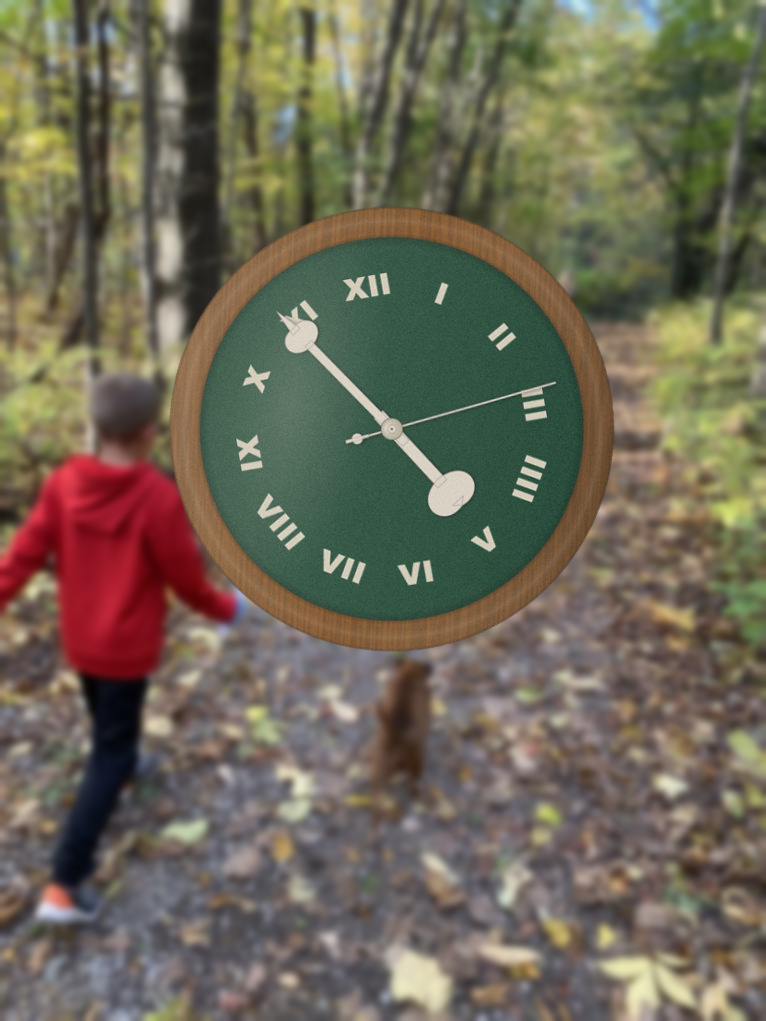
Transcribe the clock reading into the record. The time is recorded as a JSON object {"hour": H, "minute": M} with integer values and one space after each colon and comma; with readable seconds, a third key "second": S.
{"hour": 4, "minute": 54, "second": 14}
